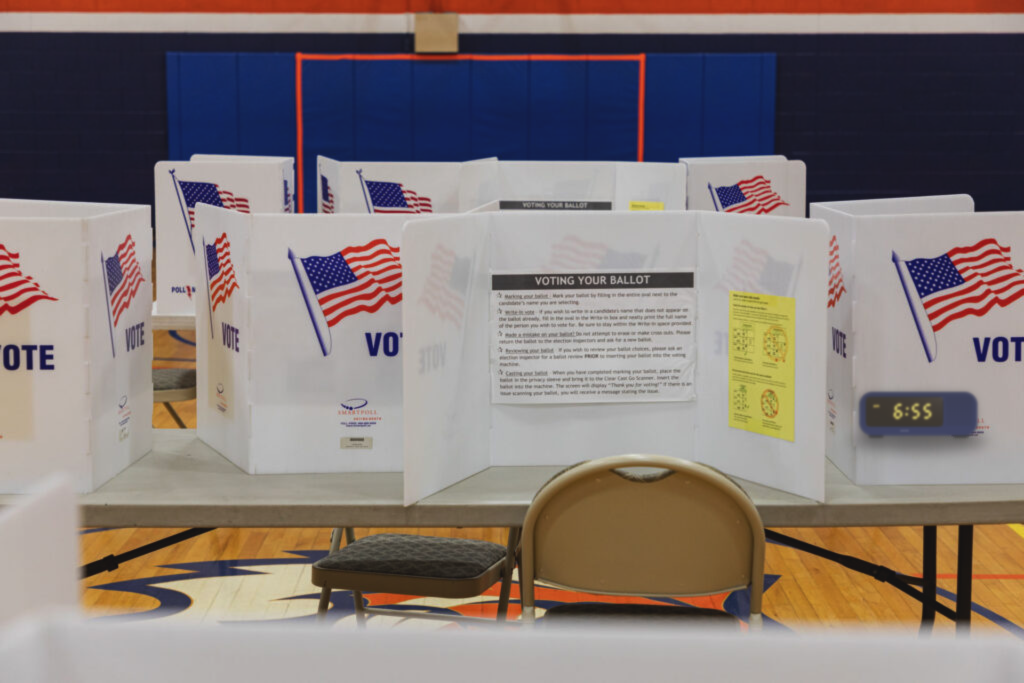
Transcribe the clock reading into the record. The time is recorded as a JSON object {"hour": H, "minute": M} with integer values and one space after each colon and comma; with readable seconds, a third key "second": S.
{"hour": 6, "minute": 55}
